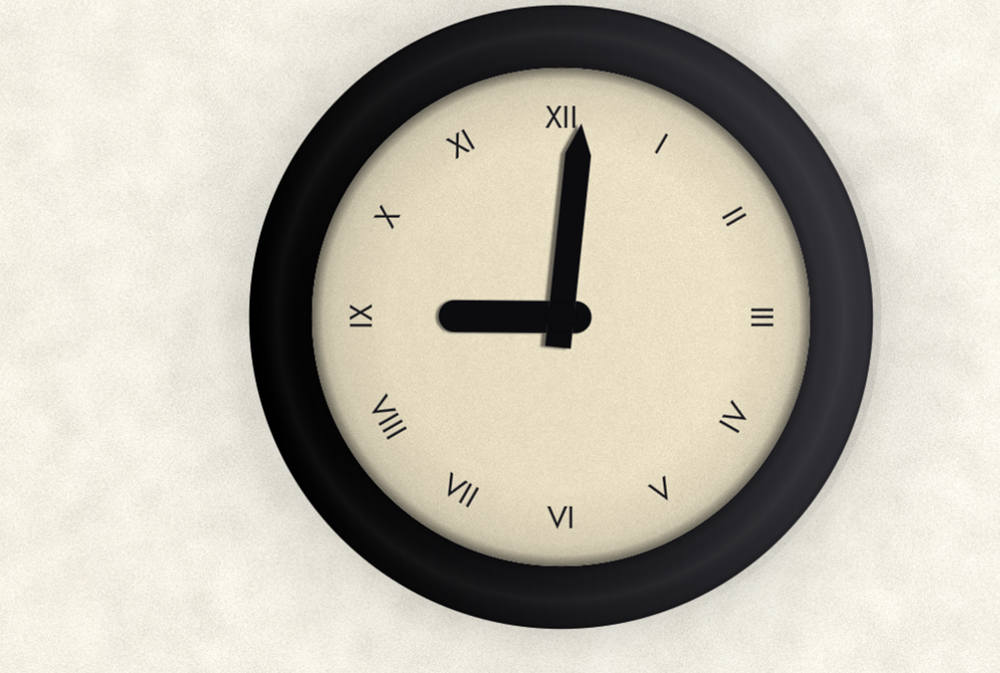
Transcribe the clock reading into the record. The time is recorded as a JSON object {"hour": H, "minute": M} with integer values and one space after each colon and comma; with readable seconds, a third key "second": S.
{"hour": 9, "minute": 1}
